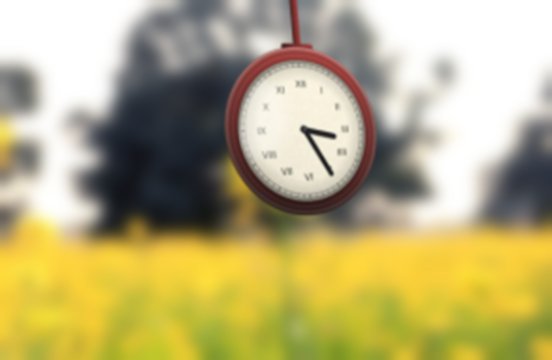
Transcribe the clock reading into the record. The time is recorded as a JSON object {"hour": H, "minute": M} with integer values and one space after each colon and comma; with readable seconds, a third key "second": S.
{"hour": 3, "minute": 25}
